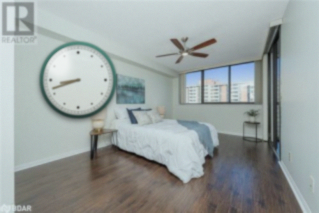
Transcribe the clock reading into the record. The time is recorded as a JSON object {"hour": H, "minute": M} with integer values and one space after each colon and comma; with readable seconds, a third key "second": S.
{"hour": 8, "minute": 42}
